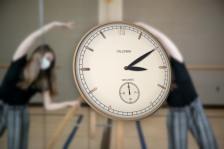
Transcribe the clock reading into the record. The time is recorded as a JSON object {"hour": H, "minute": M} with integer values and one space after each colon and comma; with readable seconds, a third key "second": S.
{"hour": 3, "minute": 10}
